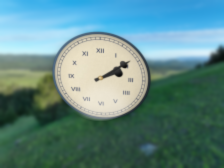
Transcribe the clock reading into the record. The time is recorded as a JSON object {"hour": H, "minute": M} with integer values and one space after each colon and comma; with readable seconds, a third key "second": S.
{"hour": 2, "minute": 9}
